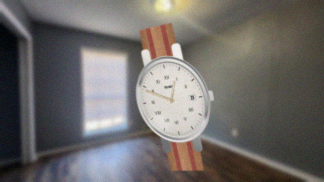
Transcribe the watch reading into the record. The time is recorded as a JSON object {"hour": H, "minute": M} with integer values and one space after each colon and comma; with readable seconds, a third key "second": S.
{"hour": 12, "minute": 49}
